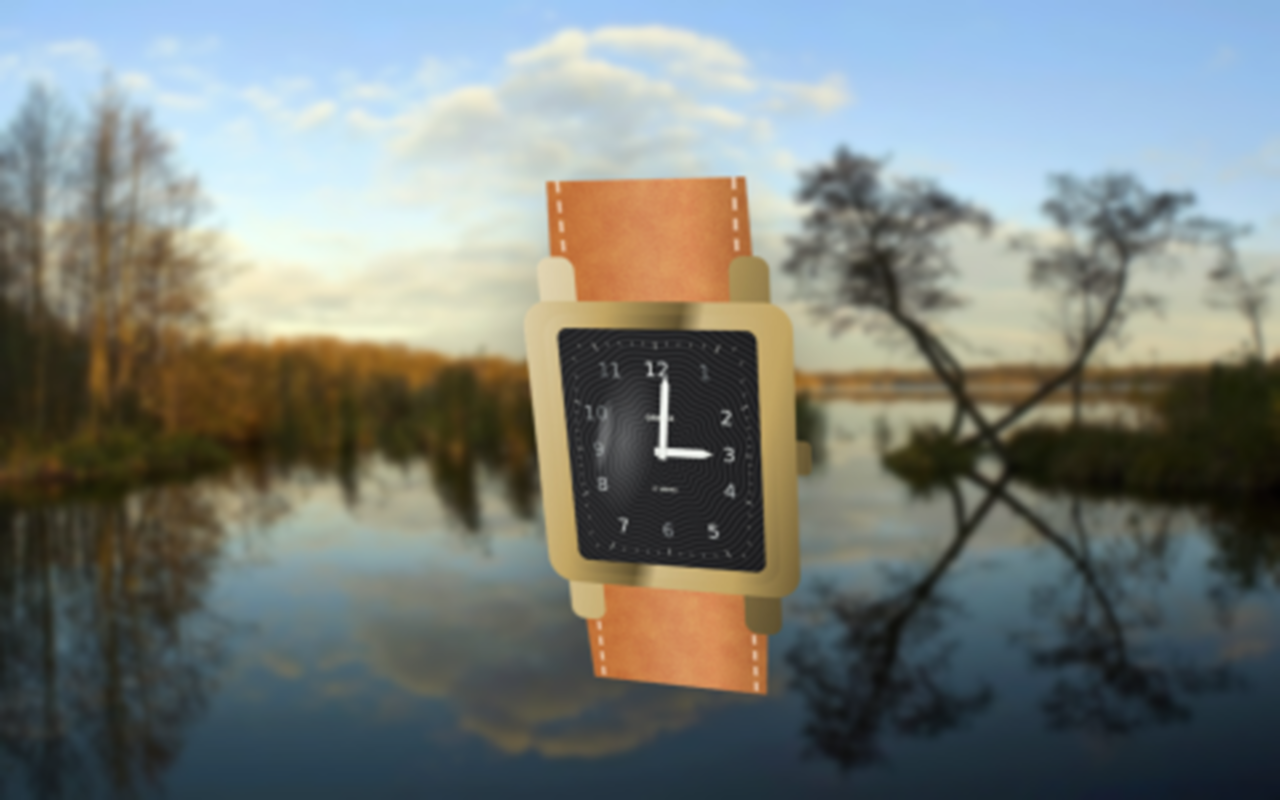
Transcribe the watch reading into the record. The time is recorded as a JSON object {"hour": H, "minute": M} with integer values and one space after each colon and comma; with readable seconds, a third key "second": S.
{"hour": 3, "minute": 1}
